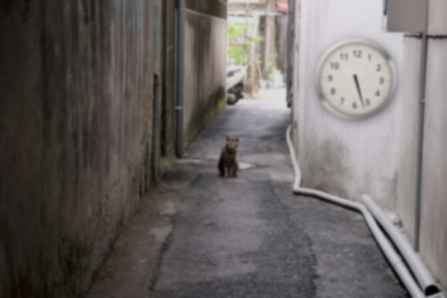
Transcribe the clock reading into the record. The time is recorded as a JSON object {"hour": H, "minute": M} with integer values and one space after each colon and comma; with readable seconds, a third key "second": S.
{"hour": 5, "minute": 27}
